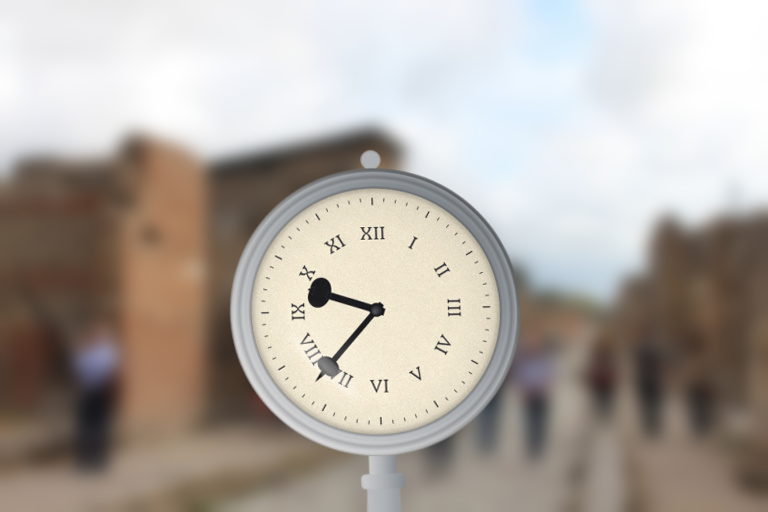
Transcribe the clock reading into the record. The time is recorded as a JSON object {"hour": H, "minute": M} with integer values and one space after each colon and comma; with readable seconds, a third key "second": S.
{"hour": 9, "minute": 37}
